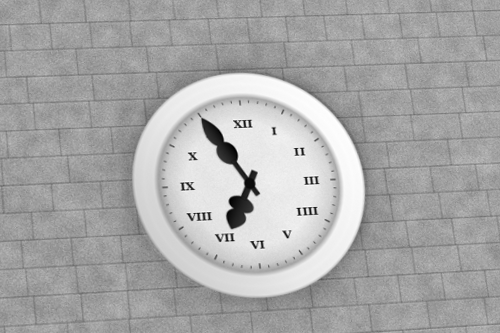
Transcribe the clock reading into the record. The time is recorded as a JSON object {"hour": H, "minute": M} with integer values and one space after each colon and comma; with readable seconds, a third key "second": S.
{"hour": 6, "minute": 55}
